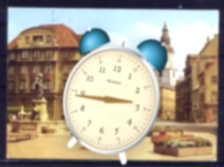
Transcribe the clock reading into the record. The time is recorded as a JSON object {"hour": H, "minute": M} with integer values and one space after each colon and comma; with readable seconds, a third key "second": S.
{"hour": 2, "minute": 44}
